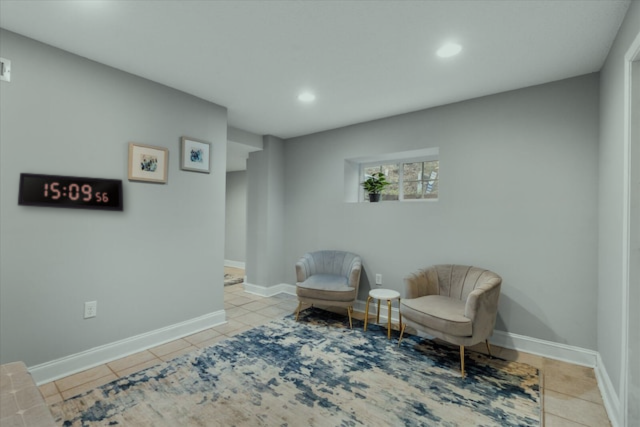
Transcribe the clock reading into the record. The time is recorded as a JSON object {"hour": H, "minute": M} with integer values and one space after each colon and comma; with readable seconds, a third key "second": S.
{"hour": 15, "minute": 9}
